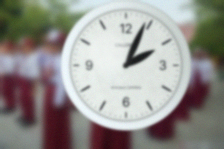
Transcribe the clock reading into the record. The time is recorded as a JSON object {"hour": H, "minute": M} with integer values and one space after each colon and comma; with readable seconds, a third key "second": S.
{"hour": 2, "minute": 4}
